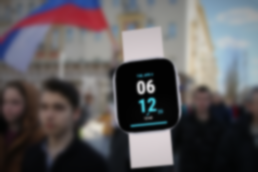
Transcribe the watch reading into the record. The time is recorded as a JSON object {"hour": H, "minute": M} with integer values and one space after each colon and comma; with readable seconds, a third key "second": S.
{"hour": 6, "minute": 12}
